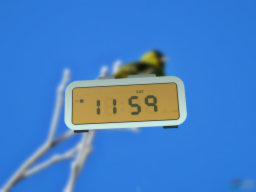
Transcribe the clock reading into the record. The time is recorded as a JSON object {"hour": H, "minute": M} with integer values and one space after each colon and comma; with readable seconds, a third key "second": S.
{"hour": 11, "minute": 59}
